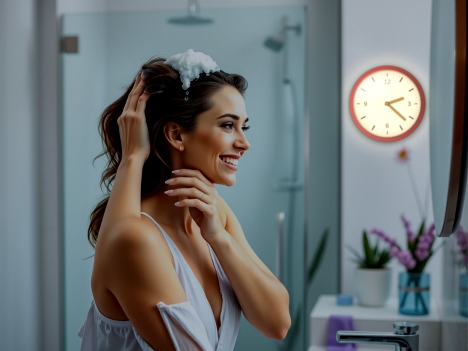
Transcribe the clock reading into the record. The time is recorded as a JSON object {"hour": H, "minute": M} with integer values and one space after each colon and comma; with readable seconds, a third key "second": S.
{"hour": 2, "minute": 22}
